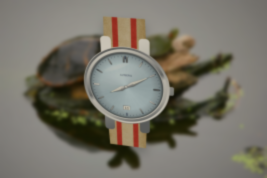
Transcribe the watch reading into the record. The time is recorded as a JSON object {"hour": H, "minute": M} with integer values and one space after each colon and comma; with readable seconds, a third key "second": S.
{"hour": 8, "minute": 10}
